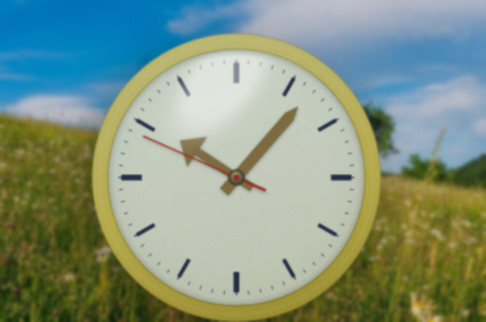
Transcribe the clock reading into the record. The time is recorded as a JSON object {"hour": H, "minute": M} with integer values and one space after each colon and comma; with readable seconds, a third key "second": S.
{"hour": 10, "minute": 6, "second": 49}
